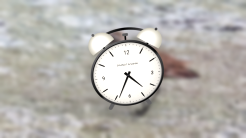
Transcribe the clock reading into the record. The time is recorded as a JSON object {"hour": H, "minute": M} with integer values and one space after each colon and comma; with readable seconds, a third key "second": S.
{"hour": 4, "minute": 34}
